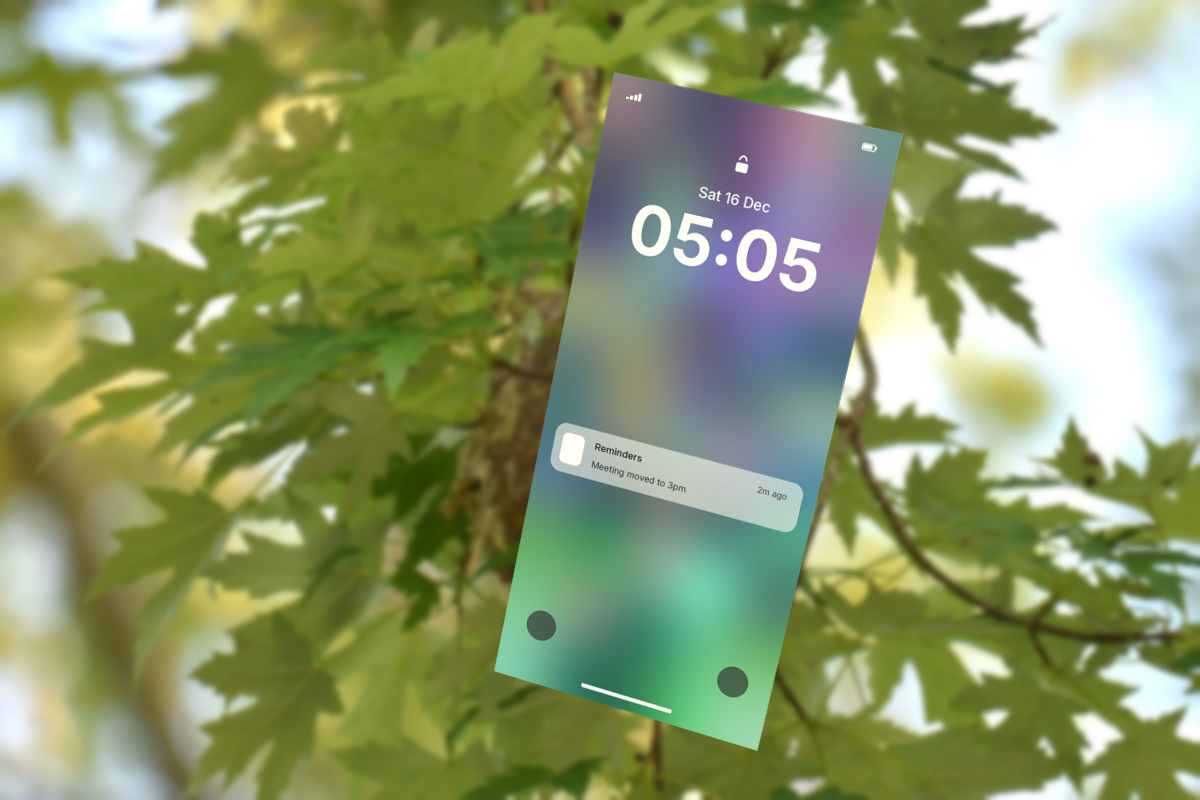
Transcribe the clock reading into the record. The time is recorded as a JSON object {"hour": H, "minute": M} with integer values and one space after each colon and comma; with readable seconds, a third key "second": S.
{"hour": 5, "minute": 5}
